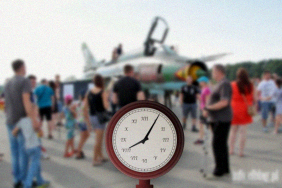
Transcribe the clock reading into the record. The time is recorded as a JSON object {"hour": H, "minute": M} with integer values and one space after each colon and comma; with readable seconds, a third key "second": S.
{"hour": 8, "minute": 5}
